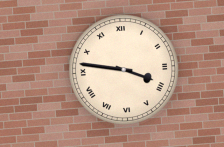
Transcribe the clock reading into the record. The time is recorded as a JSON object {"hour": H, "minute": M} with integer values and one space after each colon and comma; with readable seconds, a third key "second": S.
{"hour": 3, "minute": 47}
